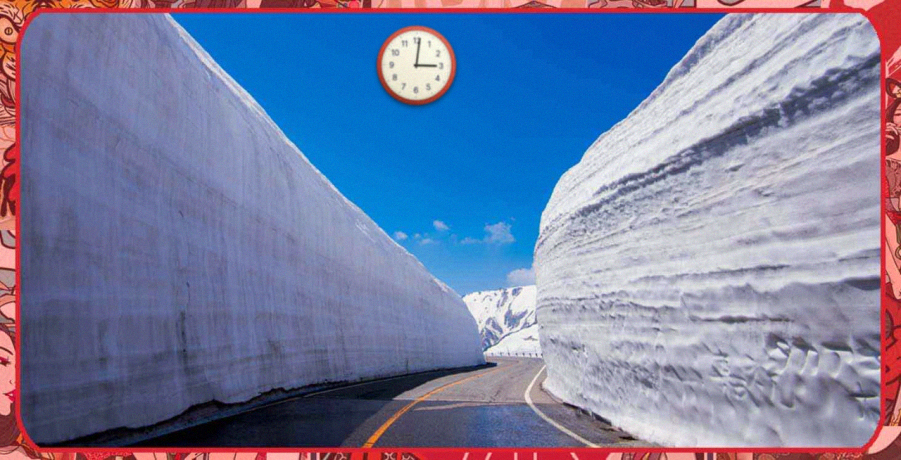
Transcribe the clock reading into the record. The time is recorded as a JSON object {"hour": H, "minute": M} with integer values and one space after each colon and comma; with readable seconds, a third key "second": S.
{"hour": 3, "minute": 1}
